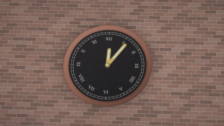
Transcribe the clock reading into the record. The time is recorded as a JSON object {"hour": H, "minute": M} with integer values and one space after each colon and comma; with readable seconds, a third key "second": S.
{"hour": 12, "minute": 6}
